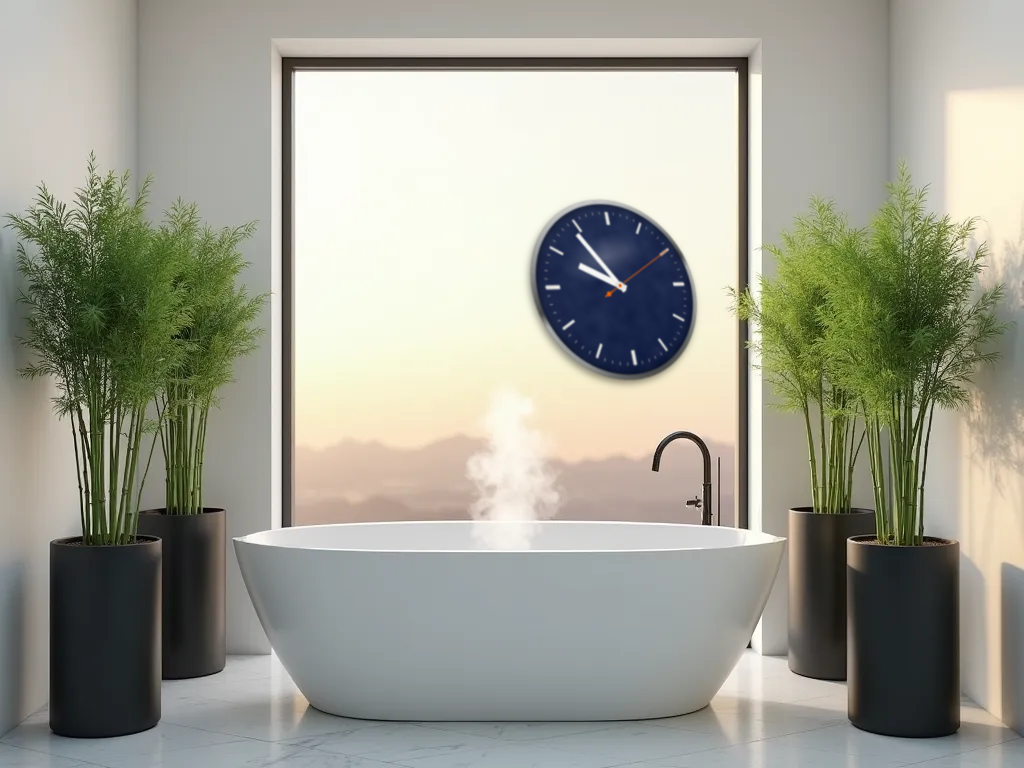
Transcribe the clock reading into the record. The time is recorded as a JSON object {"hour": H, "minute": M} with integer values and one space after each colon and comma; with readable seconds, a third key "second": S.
{"hour": 9, "minute": 54, "second": 10}
